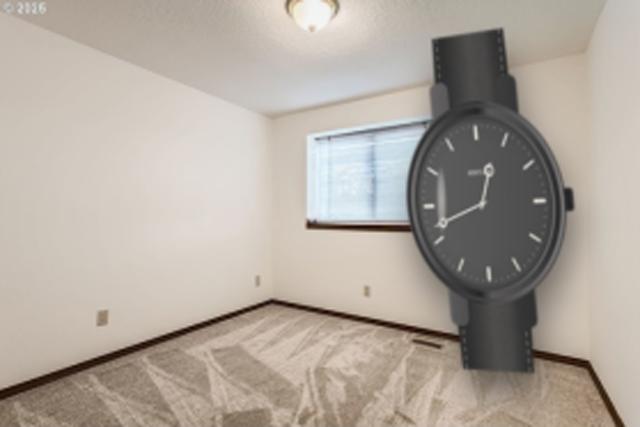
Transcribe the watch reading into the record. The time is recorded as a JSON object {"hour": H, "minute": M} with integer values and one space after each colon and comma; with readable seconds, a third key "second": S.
{"hour": 12, "minute": 42}
